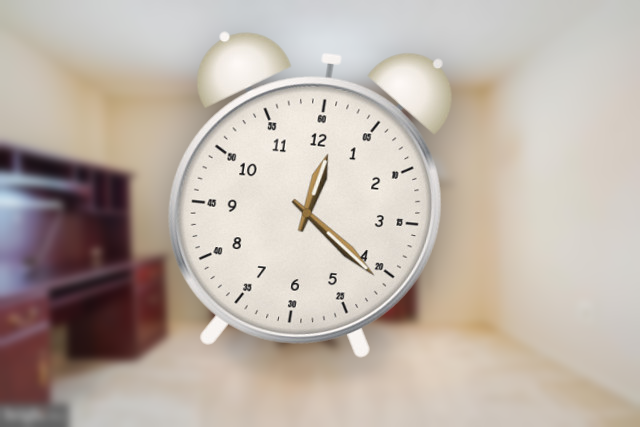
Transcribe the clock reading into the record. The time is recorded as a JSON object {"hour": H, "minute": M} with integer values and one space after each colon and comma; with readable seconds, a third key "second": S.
{"hour": 12, "minute": 21}
